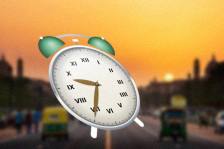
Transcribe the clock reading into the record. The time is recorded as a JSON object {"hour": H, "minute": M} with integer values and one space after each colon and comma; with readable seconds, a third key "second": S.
{"hour": 9, "minute": 35}
